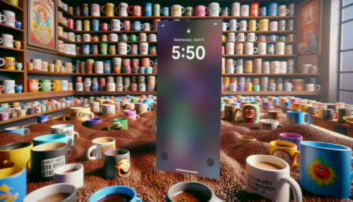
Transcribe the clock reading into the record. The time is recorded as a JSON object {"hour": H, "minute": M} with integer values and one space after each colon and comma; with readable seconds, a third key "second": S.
{"hour": 5, "minute": 50}
